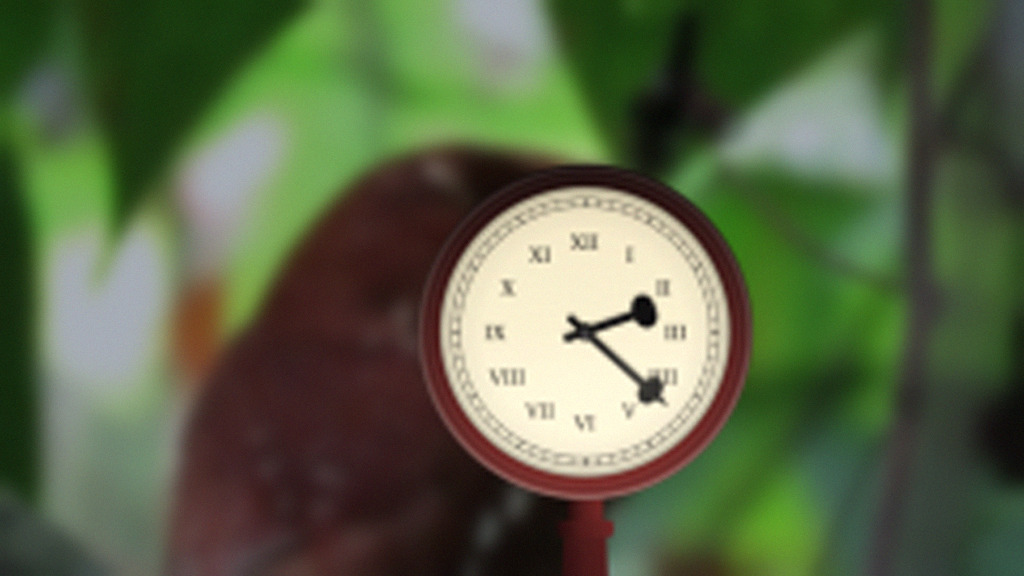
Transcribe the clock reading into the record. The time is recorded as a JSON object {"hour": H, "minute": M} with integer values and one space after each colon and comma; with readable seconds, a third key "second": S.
{"hour": 2, "minute": 22}
